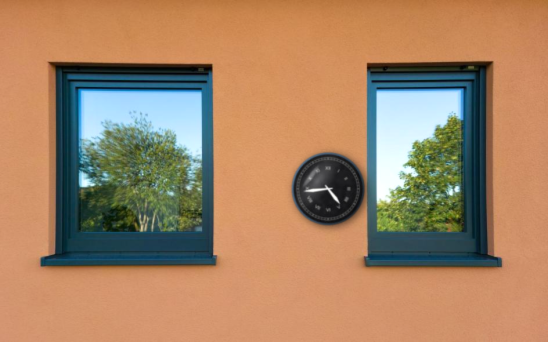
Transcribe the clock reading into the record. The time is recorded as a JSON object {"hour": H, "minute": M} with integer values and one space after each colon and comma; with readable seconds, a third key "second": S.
{"hour": 4, "minute": 44}
